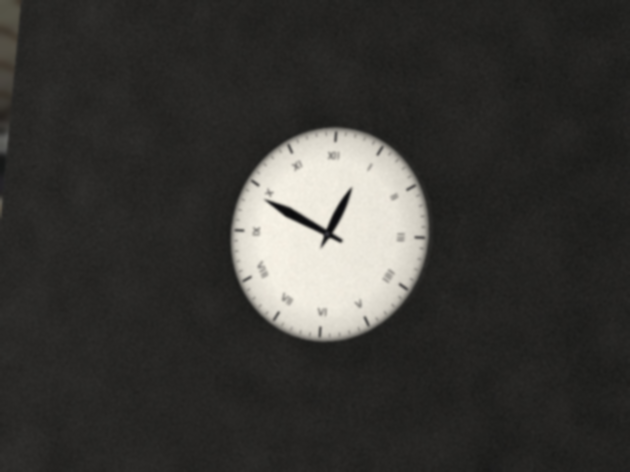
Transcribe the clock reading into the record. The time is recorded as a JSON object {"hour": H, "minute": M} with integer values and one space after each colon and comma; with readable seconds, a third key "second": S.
{"hour": 12, "minute": 49}
